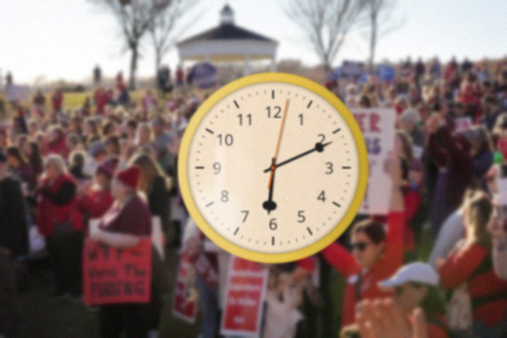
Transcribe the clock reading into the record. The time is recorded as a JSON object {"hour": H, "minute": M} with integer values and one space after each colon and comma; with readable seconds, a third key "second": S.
{"hour": 6, "minute": 11, "second": 2}
